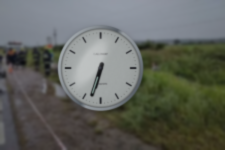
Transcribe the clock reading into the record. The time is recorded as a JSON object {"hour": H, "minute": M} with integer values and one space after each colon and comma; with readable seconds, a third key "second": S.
{"hour": 6, "minute": 33}
